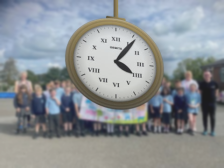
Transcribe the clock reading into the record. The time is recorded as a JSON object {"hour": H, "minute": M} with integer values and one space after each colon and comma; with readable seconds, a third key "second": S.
{"hour": 4, "minute": 6}
